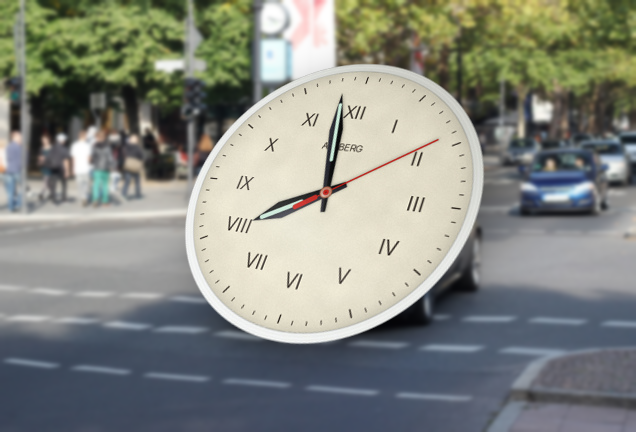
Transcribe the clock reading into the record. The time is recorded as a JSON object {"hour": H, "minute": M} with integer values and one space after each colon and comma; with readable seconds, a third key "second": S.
{"hour": 7, "minute": 58, "second": 9}
